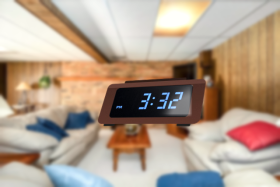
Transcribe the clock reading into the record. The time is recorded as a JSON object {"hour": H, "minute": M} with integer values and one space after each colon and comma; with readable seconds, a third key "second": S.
{"hour": 3, "minute": 32}
